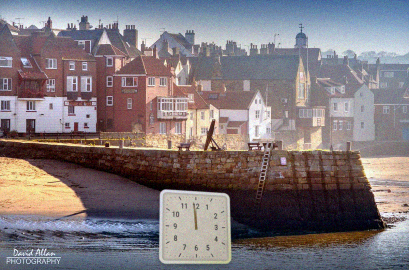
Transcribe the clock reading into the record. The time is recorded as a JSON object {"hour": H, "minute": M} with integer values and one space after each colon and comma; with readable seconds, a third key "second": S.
{"hour": 11, "minute": 59}
